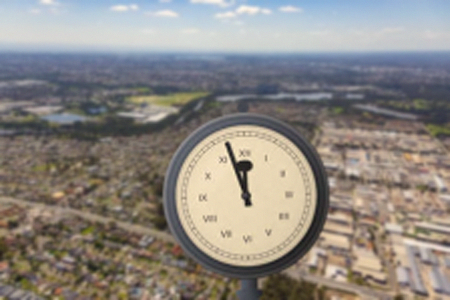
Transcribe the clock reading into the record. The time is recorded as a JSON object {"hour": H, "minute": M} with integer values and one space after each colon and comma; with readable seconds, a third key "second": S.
{"hour": 11, "minute": 57}
